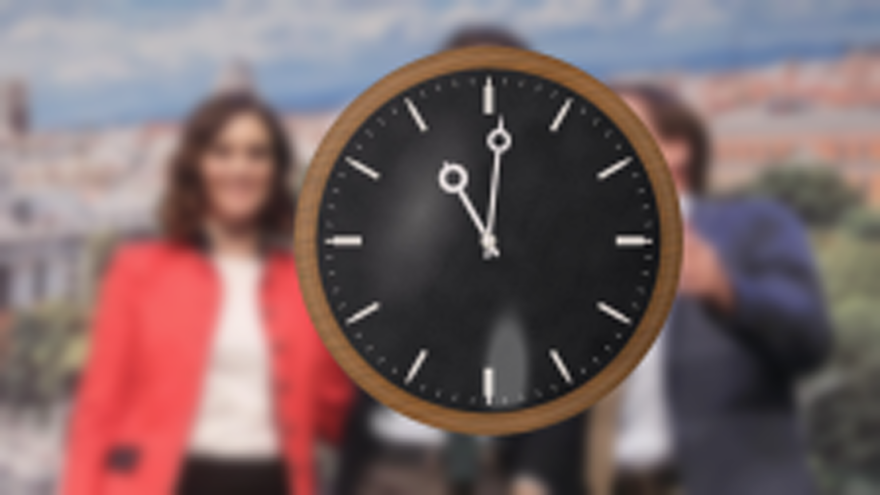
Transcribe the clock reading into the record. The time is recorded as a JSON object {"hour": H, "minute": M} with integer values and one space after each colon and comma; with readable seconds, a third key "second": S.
{"hour": 11, "minute": 1}
